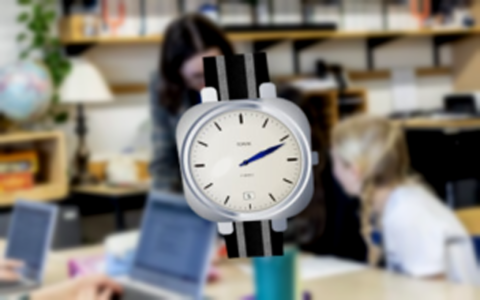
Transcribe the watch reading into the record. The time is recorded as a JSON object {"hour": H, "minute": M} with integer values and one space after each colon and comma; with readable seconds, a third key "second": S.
{"hour": 2, "minute": 11}
